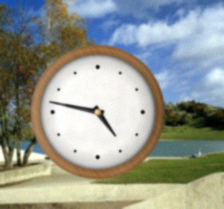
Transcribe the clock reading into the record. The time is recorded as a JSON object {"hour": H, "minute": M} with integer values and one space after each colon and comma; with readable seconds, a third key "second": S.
{"hour": 4, "minute": 47}
